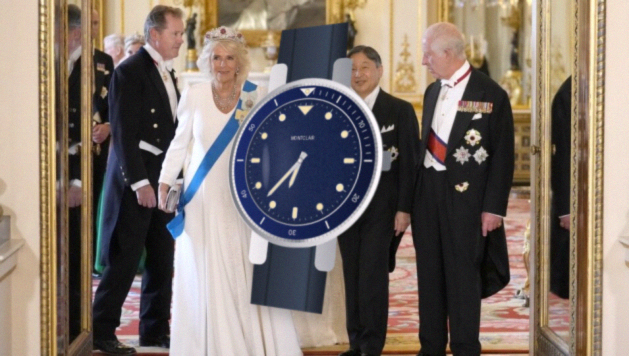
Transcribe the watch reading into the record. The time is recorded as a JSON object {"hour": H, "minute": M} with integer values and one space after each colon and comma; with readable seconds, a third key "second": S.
{"hour": 6, "minute": 37}
